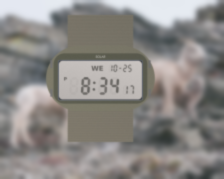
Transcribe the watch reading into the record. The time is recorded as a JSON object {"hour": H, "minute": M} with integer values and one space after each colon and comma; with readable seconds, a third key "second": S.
{"hour": 8, "minute": 34, "second": 17}
